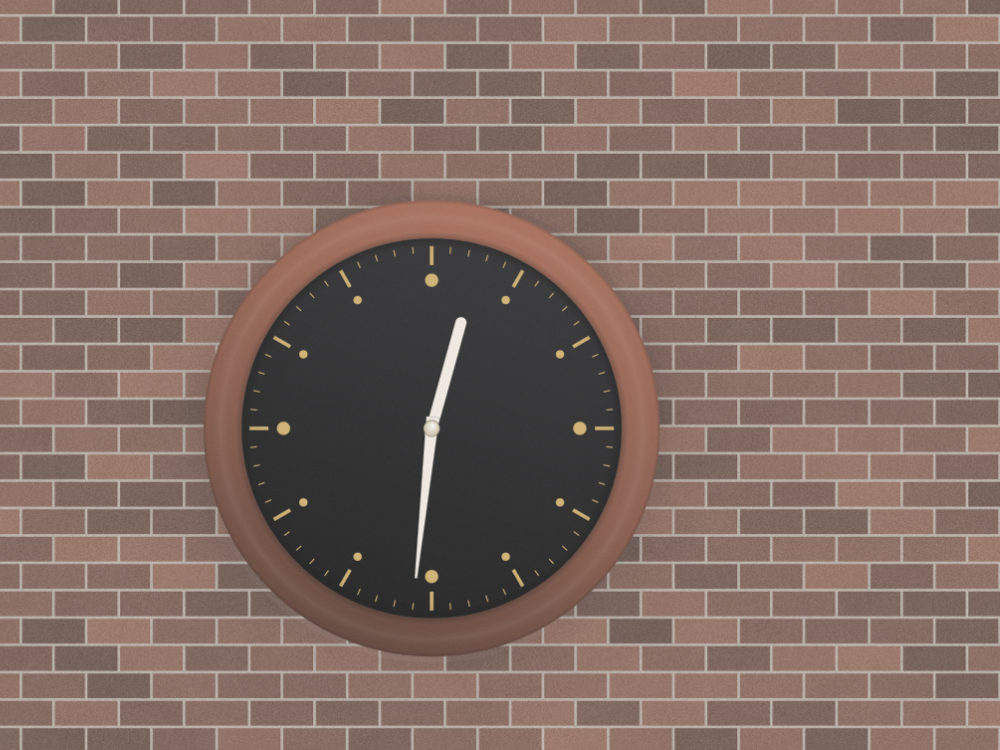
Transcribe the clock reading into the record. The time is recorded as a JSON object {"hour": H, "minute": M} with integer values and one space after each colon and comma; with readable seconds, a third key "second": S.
{"hour": 12, "minute": 31}
